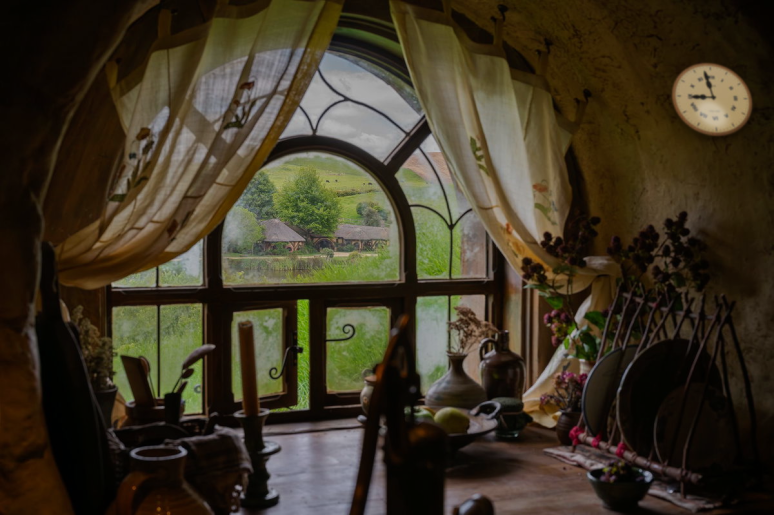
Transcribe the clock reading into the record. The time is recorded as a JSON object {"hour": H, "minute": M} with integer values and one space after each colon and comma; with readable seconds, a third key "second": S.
{"hour": 8, "minute": 58}
